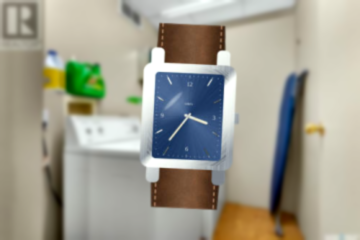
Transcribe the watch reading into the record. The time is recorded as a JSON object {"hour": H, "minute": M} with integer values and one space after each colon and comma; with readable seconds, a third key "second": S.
{"hour": 3, "minute": 36}
